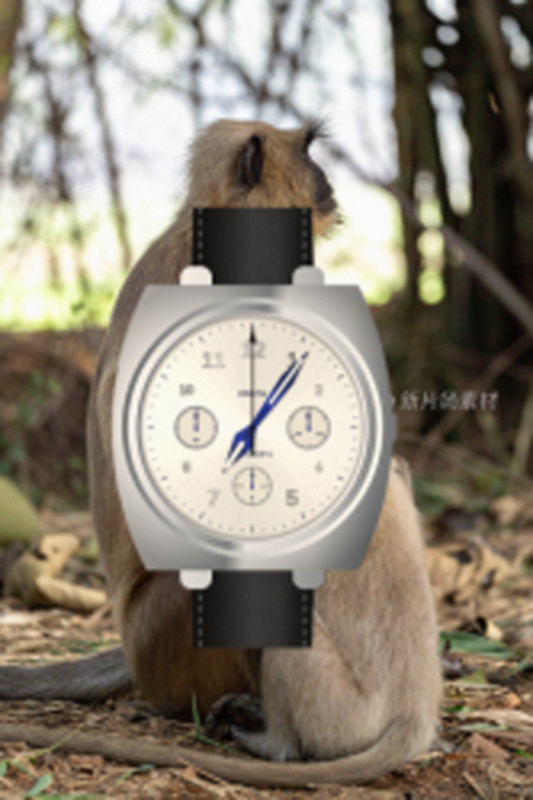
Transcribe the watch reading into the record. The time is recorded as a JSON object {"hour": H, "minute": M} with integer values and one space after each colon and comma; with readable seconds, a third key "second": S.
{"hour": 7, "minute": 6}
